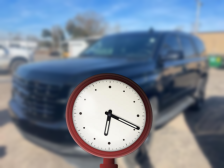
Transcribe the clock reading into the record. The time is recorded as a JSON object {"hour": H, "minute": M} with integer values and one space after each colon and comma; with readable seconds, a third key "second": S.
{"hour": 6, "minute": 19}
